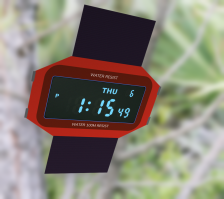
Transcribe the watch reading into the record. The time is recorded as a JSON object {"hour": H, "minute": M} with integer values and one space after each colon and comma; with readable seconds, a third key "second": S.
{"hour": 1, "minute": 15, "second": 49}
